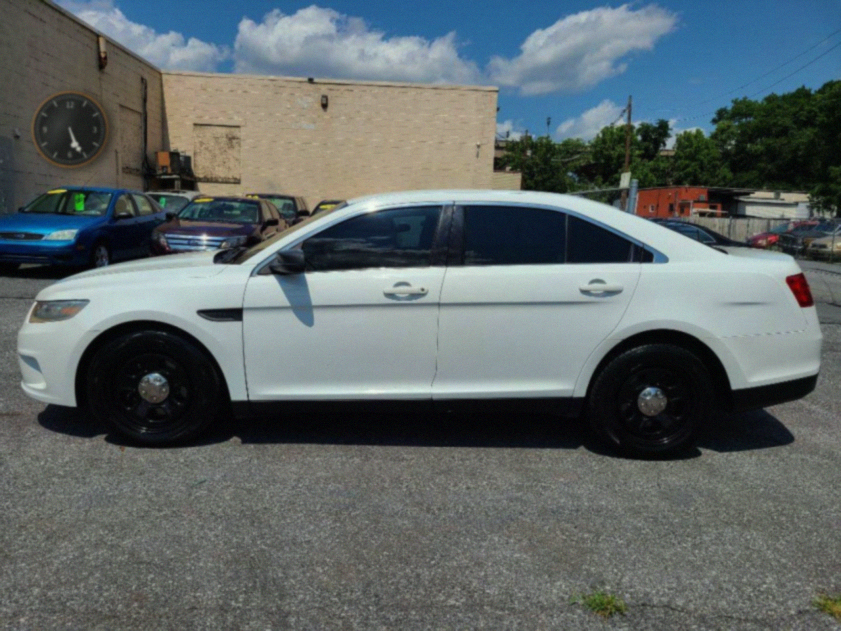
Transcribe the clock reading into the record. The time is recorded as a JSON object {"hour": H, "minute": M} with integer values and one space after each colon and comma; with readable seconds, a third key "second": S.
{"hour": 5, "minute": 26}
